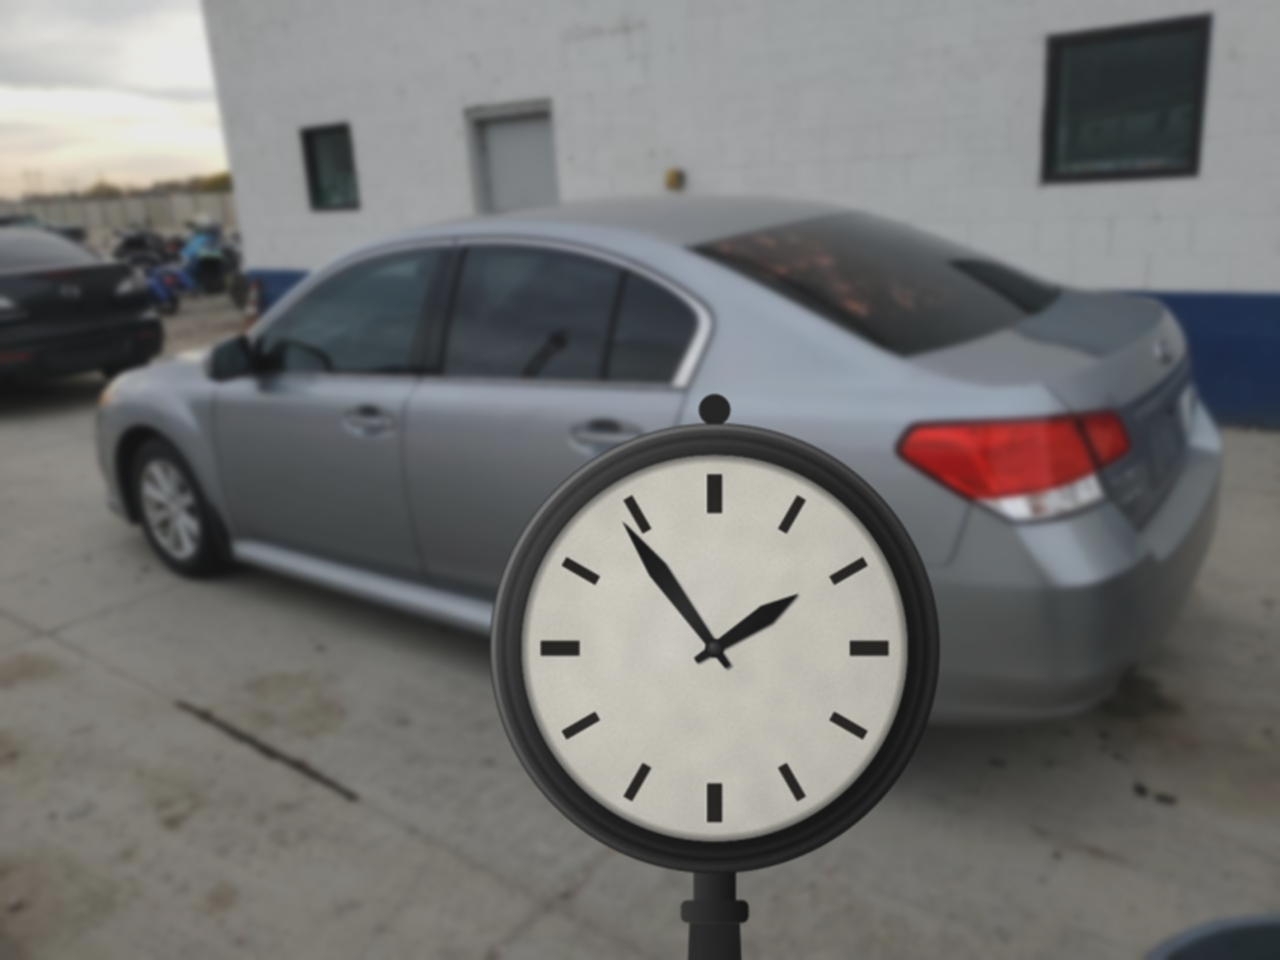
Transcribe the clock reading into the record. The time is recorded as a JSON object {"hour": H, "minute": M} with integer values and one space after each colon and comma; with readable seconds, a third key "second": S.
{"hour": 1, "minute": 54}
